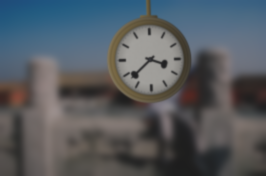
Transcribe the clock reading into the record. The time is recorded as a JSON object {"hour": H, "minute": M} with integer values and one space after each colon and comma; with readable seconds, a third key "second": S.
{"hour": 3, "minute": 38}
